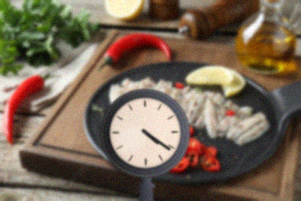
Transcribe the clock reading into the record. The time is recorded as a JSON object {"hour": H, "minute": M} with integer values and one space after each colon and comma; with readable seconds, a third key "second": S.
{"hour": 4, "minute": 21}
